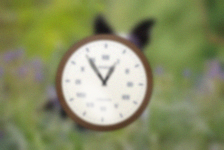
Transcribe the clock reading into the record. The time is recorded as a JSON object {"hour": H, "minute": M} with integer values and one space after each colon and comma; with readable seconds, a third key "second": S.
{"hour": 12, "minute": 54}
